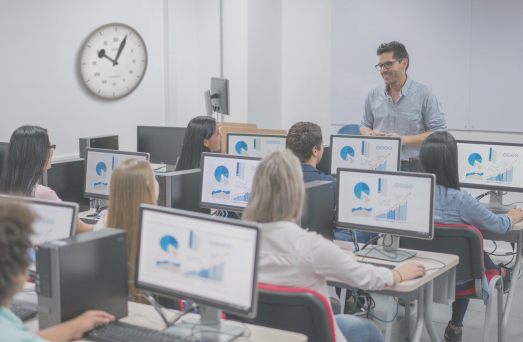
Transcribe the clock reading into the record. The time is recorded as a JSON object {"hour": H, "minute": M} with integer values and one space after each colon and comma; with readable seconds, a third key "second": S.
{"hour": 10, "minute": 4}
